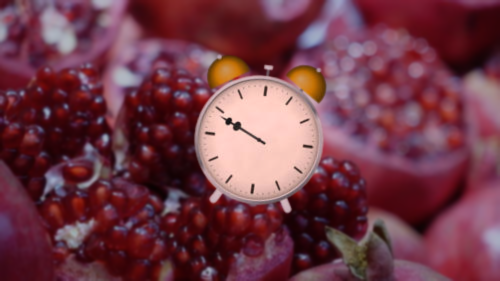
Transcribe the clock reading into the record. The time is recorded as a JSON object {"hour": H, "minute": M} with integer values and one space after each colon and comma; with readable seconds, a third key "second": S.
{"hour": 9, "minute": 49}
